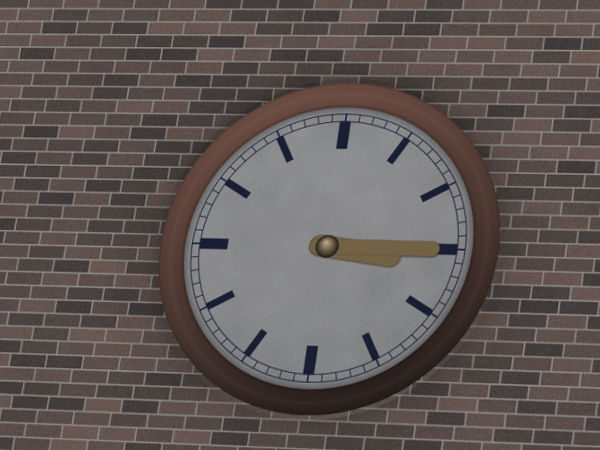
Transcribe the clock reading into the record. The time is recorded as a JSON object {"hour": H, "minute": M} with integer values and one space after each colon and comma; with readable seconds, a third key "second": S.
{"hour": 3, "minute": 15}
